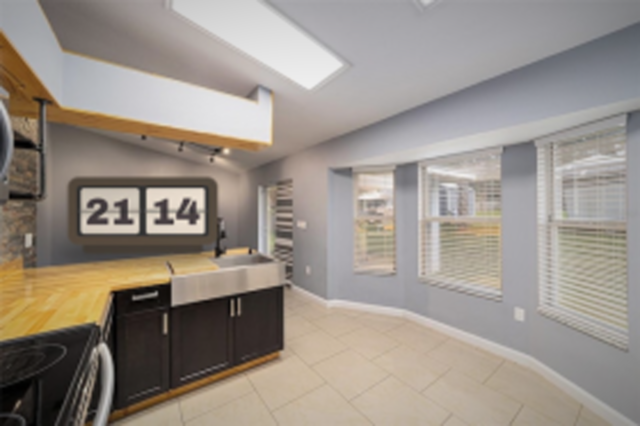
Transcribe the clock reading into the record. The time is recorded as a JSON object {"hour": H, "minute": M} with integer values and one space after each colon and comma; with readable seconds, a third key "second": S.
{"hour": 21, "minute": 14}
